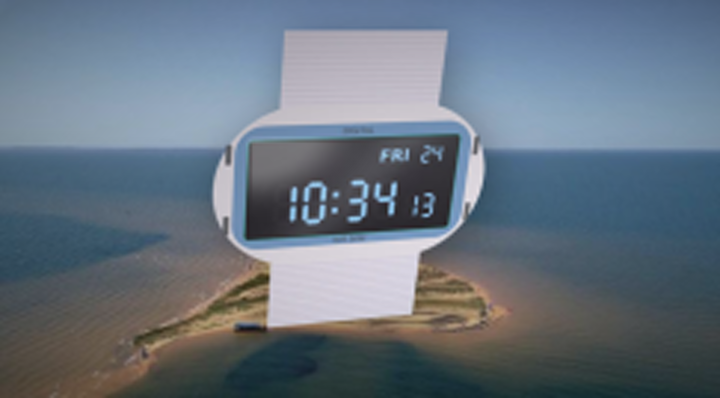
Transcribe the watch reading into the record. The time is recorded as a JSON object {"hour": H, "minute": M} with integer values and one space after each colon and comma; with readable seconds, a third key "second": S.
{"hour": 10, "minute": 34, "second": 13}
